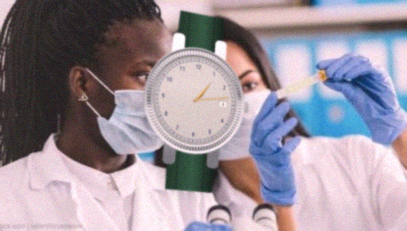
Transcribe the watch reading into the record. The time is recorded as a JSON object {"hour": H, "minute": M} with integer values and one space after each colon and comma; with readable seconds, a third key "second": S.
{"hour": 1, "minute": 13}
